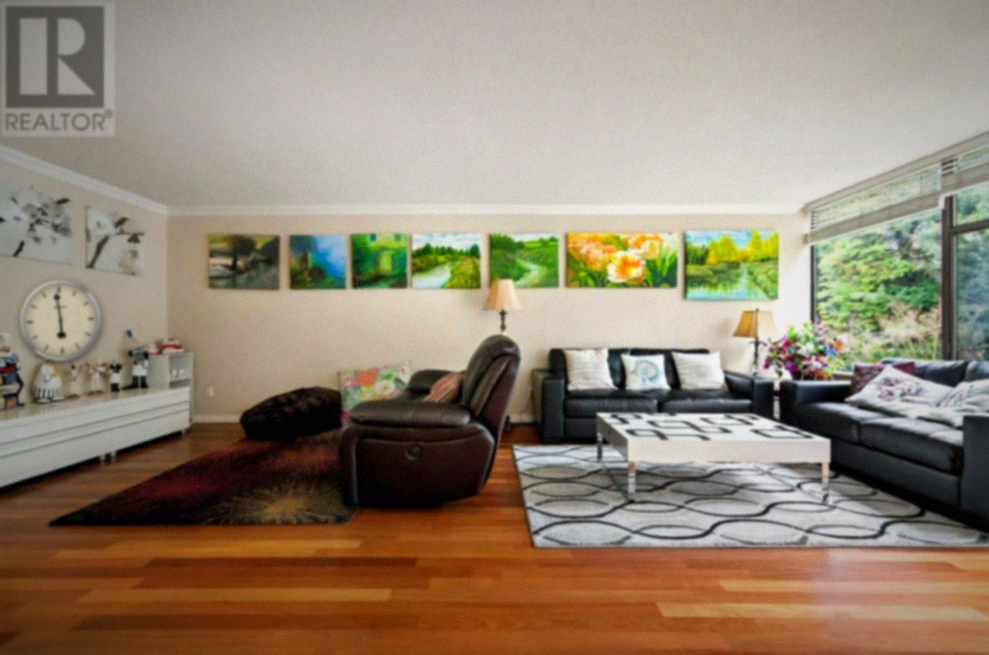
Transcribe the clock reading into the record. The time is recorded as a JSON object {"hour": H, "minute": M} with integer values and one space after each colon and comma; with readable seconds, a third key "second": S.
{"hour": 5, "minute": 59}
